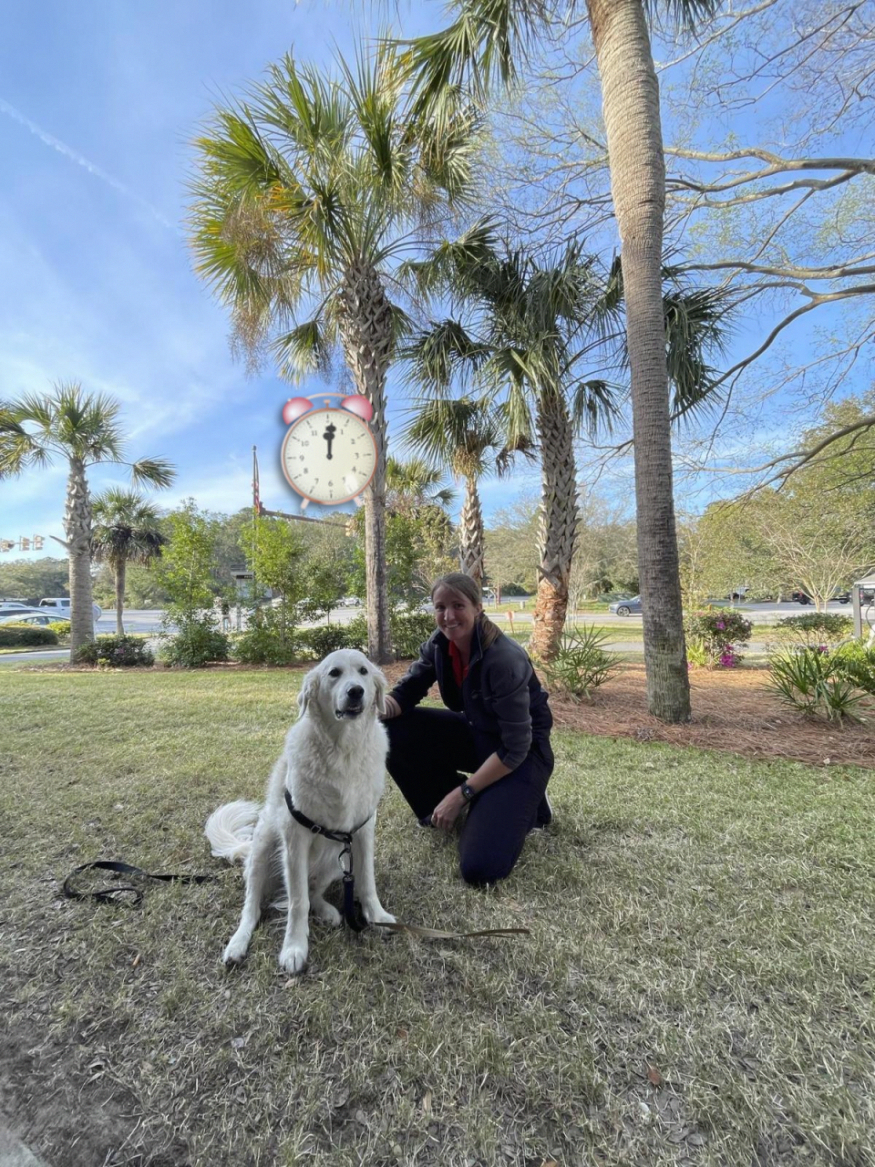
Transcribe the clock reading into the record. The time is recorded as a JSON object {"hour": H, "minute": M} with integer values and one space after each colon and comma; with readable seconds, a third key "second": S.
{"hour": 12, "minute": 1}
